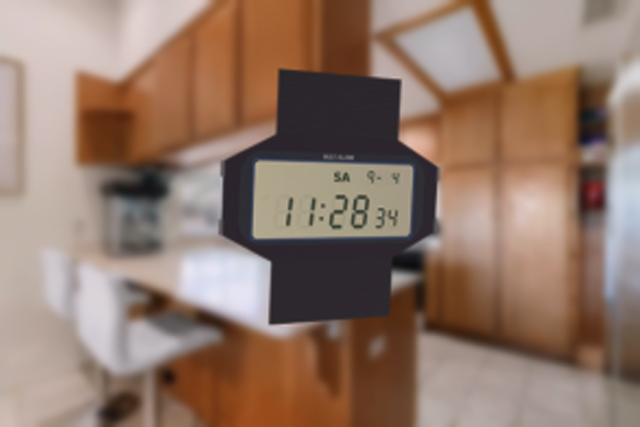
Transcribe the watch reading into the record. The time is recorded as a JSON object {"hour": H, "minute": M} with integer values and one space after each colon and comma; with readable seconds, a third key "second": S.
{"hour": 11, "minute": 28, "second": 34}
